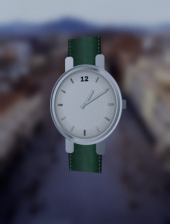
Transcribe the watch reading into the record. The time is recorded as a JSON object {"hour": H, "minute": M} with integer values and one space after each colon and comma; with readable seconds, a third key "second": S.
{"hour": 1, "minute": 10}
